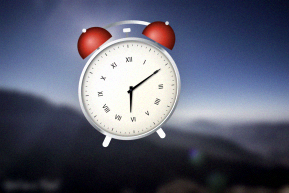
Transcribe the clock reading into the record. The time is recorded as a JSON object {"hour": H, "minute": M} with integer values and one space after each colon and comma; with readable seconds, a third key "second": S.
{"hour": 6, "minute": 10}
